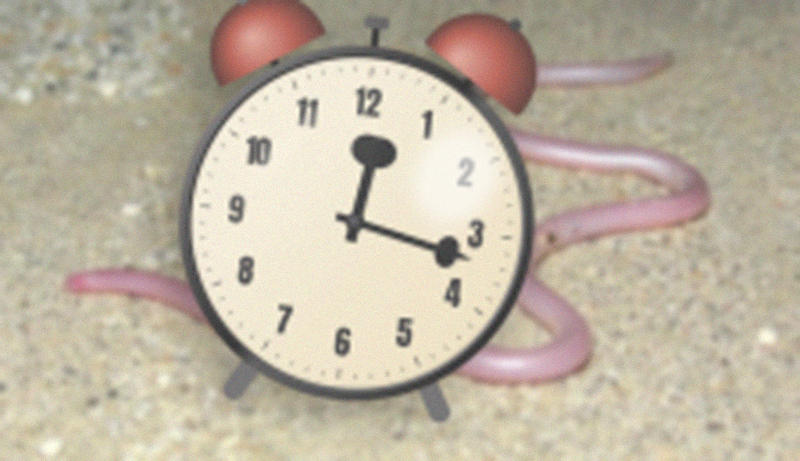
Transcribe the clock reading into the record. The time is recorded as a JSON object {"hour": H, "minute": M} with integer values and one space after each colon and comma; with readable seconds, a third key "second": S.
{"hour": 12, "minute": 17}
